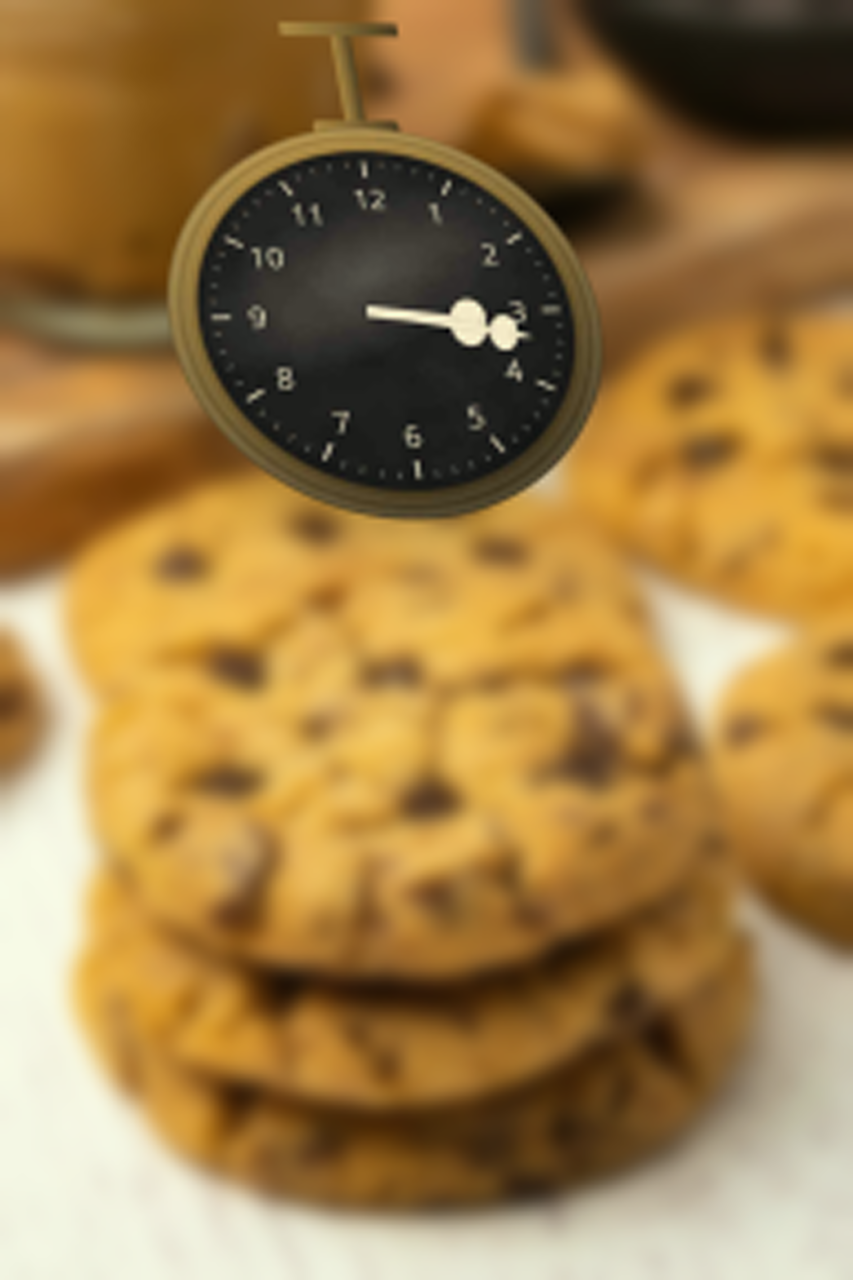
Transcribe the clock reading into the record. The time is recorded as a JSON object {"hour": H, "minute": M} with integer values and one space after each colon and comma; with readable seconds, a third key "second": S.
{"hour": 3, "minute": 17}
